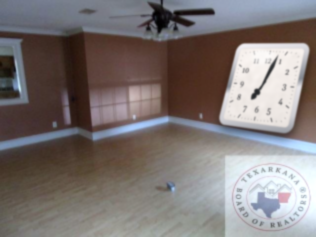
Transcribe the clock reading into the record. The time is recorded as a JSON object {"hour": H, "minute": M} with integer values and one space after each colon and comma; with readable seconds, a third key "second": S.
{"hour": 7, "minute": 3}
